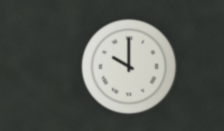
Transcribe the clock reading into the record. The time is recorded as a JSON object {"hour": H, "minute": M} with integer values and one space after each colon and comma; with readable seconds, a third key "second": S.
{"hour": 10, "minute": 0}
